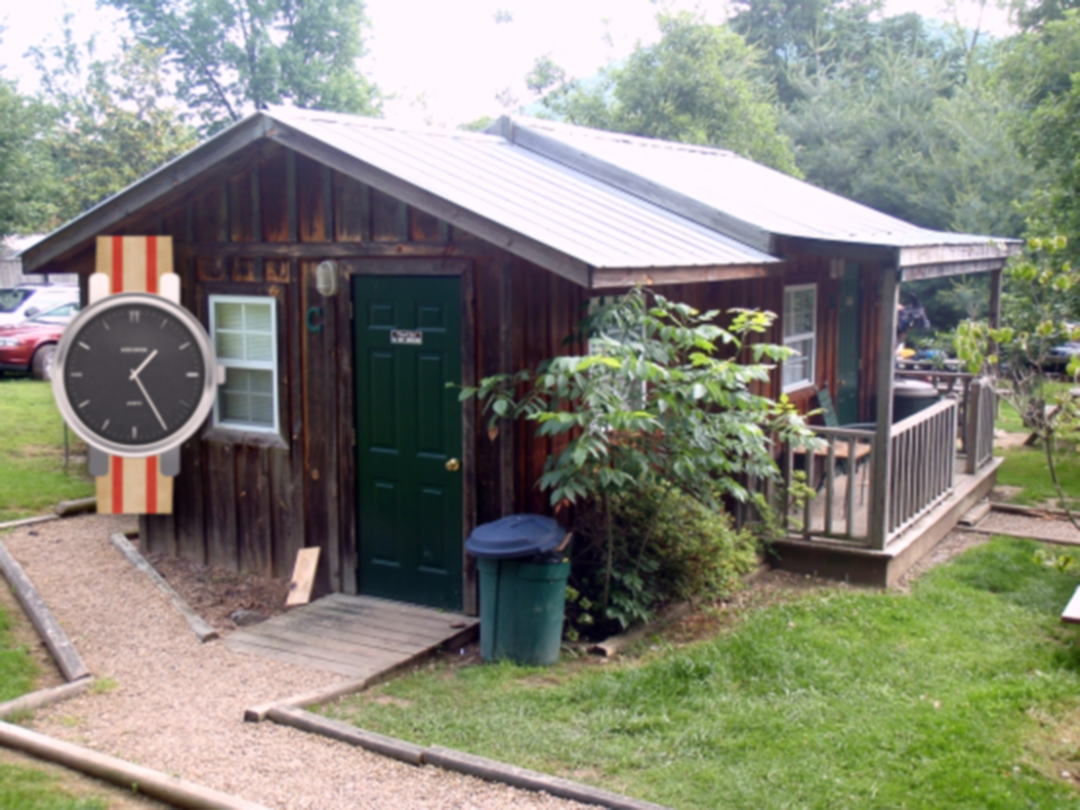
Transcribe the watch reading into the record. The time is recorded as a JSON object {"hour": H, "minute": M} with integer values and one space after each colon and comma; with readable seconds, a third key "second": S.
{"hour": 1, "minute": 25}
